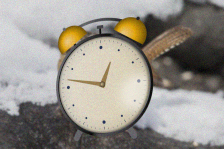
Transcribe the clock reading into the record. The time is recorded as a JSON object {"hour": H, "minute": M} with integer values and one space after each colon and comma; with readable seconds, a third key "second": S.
{"hour": 12, "minute": 47}
